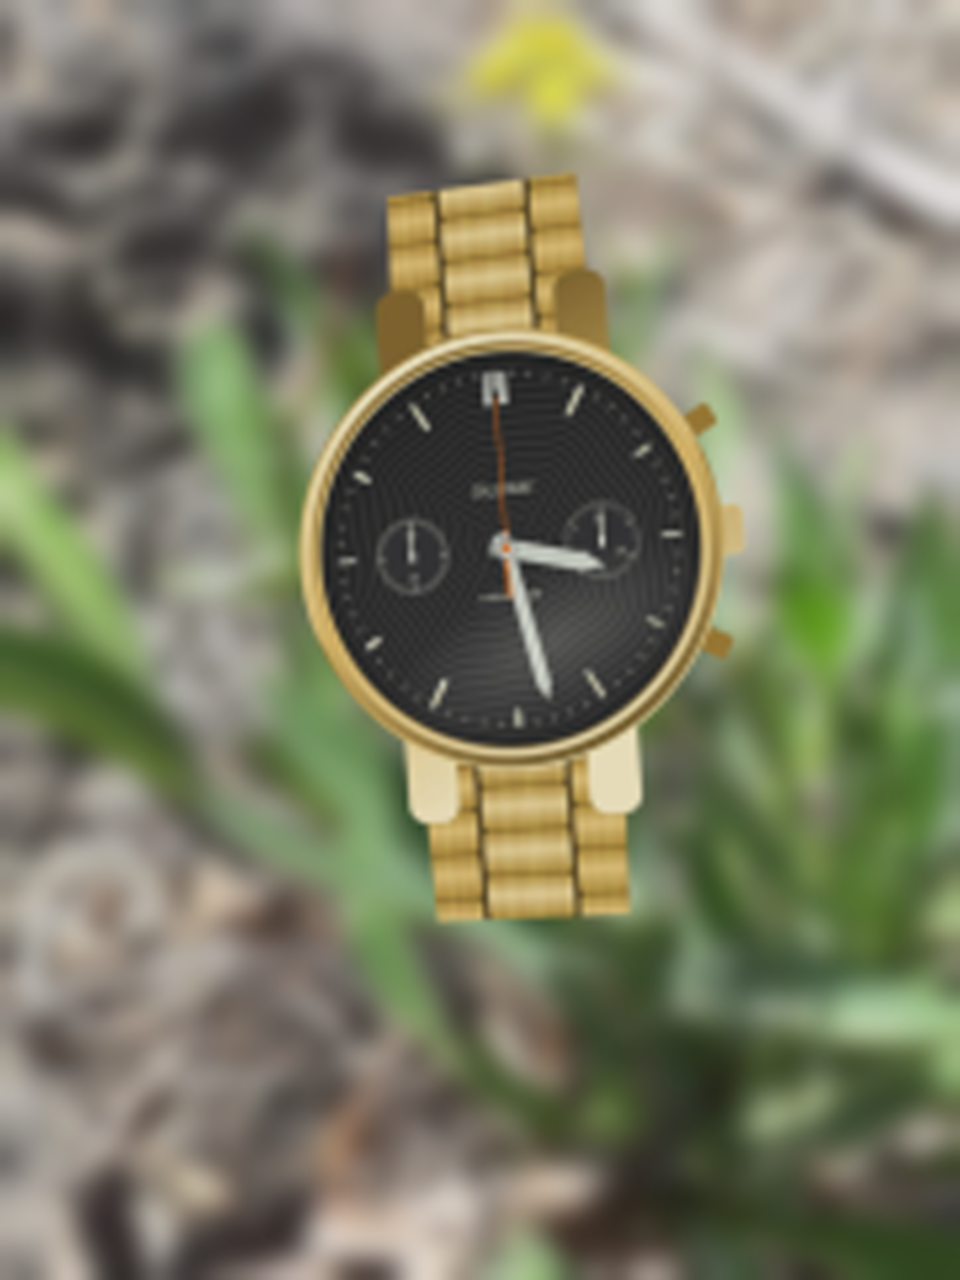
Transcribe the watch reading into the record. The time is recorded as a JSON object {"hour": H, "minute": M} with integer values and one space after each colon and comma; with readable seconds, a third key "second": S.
{"hour": 3, "minute": 28}
